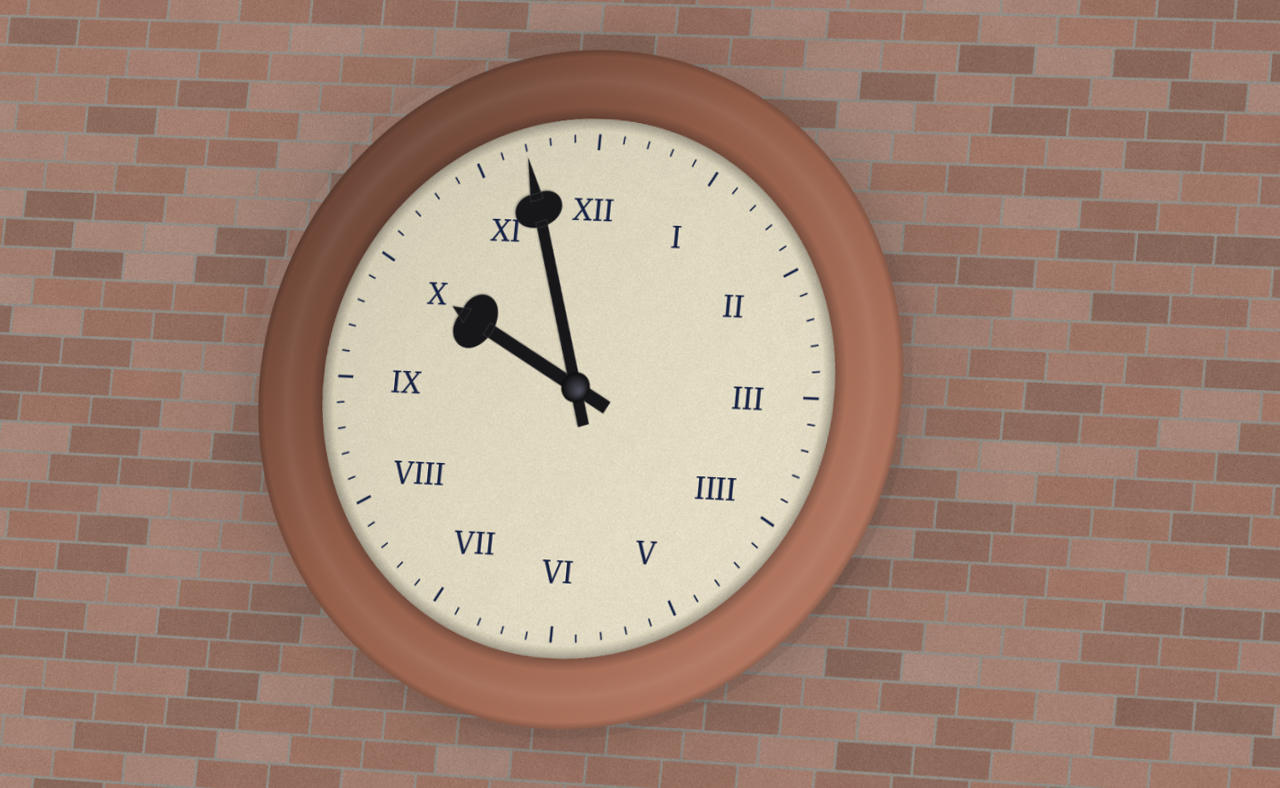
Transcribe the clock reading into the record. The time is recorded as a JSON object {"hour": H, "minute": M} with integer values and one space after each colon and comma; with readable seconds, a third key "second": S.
{"hour": 9, "minute": 57}
